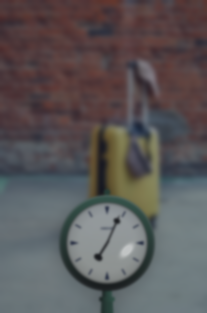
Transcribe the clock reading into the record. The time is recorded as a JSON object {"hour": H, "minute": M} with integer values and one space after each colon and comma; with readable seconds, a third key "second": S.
{"hour": 7, "minute": 4}
